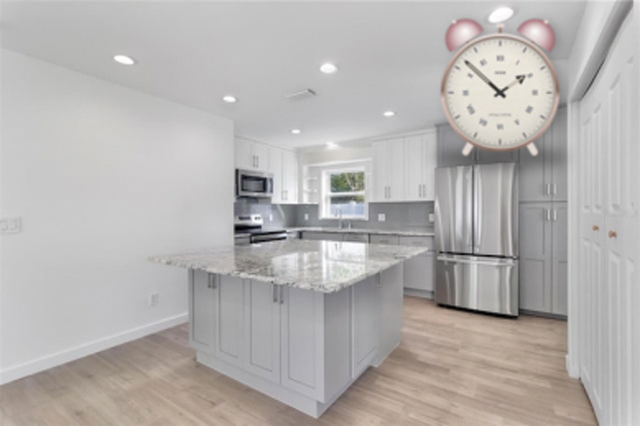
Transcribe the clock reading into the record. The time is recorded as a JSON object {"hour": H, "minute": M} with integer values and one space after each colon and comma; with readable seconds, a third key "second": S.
{"hour": 1, "minute": 52}
